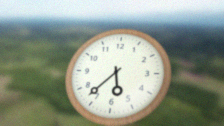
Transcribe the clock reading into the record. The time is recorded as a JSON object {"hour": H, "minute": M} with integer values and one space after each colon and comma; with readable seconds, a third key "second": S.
{"hour": 5, "minute": 37}
